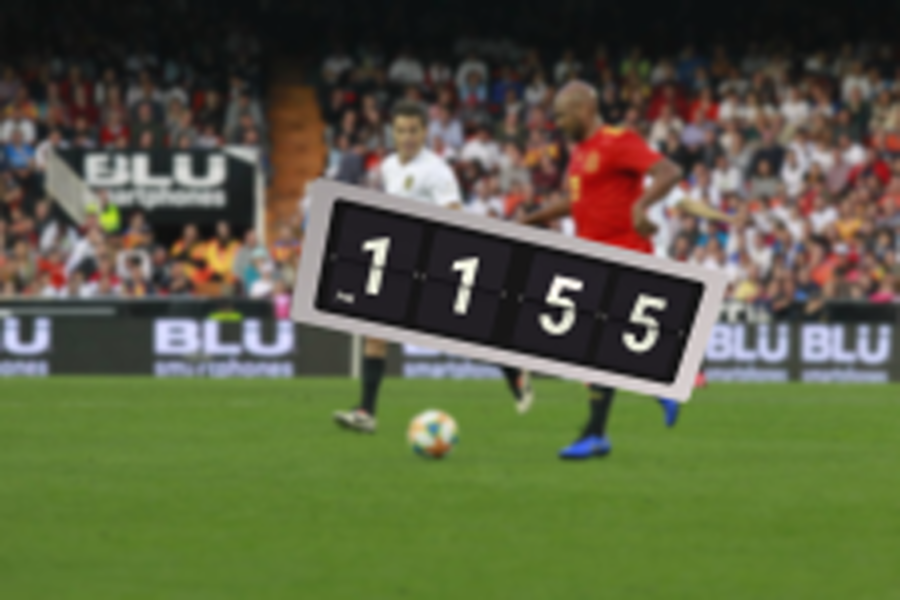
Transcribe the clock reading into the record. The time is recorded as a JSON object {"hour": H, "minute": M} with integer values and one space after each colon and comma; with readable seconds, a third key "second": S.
{"hour": 11, "minute": 55}
